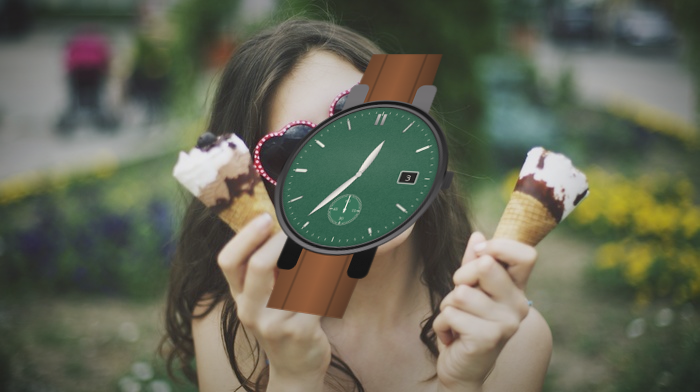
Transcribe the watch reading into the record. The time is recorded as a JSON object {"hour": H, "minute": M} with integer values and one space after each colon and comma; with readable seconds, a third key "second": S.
{"hour": 12, "minute": 36}
